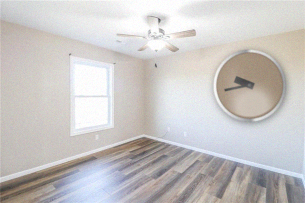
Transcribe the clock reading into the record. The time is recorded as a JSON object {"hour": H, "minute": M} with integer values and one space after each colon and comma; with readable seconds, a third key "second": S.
{"hour": 9, "minute": 43}
